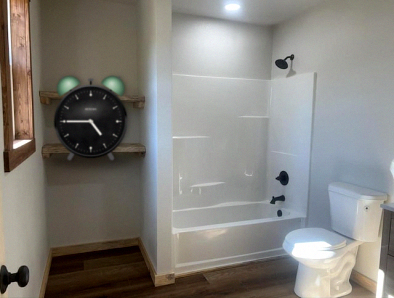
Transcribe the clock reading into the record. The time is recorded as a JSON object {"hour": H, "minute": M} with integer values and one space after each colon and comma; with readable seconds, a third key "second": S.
{"hour": 4, "minute": 45}
